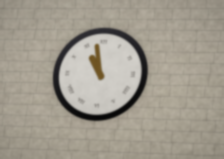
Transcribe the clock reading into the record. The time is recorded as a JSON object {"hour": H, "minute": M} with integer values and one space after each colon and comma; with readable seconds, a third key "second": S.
{"hour": 10, "minute": 58}
